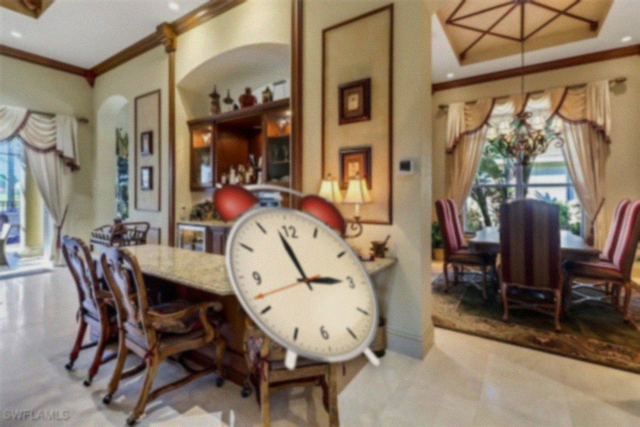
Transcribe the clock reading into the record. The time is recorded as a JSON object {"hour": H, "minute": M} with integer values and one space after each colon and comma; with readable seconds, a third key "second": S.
{"hour": 2, "minute": 57, "second": 42}
